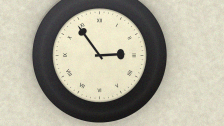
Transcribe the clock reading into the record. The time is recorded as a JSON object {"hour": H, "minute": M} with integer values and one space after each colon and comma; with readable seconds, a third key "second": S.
{"hour": 2, "minute": 54}
